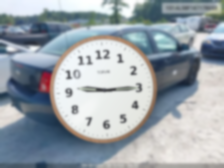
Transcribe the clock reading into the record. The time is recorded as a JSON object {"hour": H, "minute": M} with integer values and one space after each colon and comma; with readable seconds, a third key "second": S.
{"hour": 9, "minute": 15}
